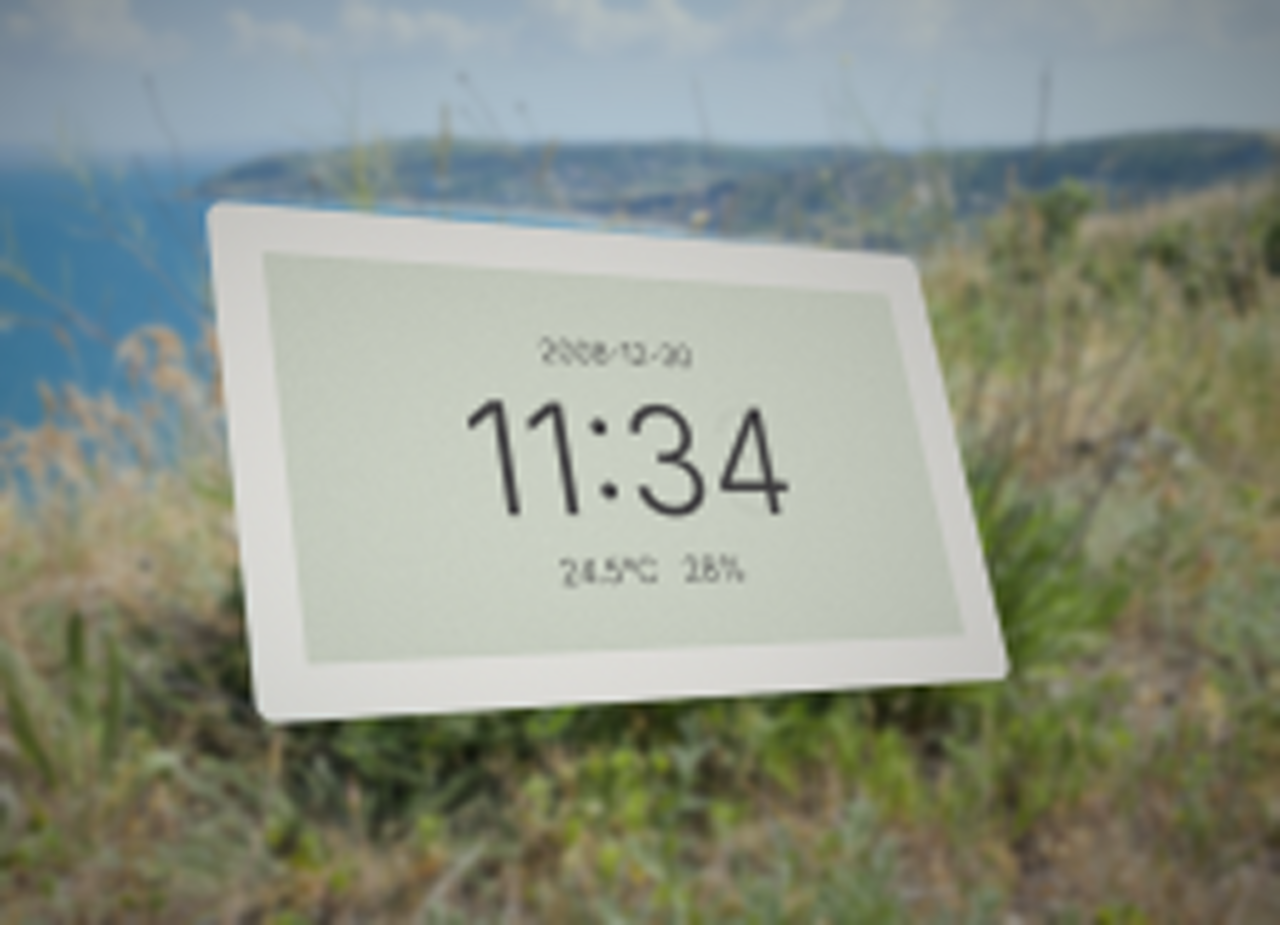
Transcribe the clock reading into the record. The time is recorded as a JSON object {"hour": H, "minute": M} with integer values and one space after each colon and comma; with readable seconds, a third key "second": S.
{"hour": 11, "minute": 34}
